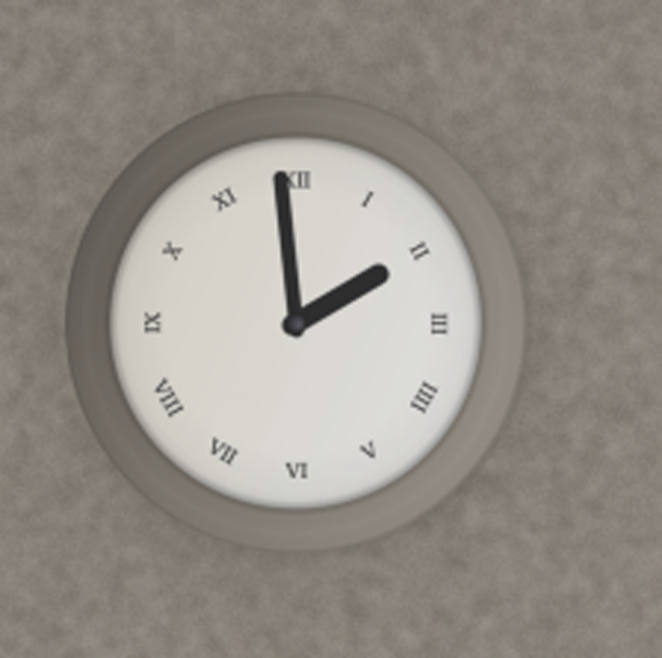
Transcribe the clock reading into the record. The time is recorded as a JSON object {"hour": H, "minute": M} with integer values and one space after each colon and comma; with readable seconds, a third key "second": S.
{"hour": 1, "minute": 59}
